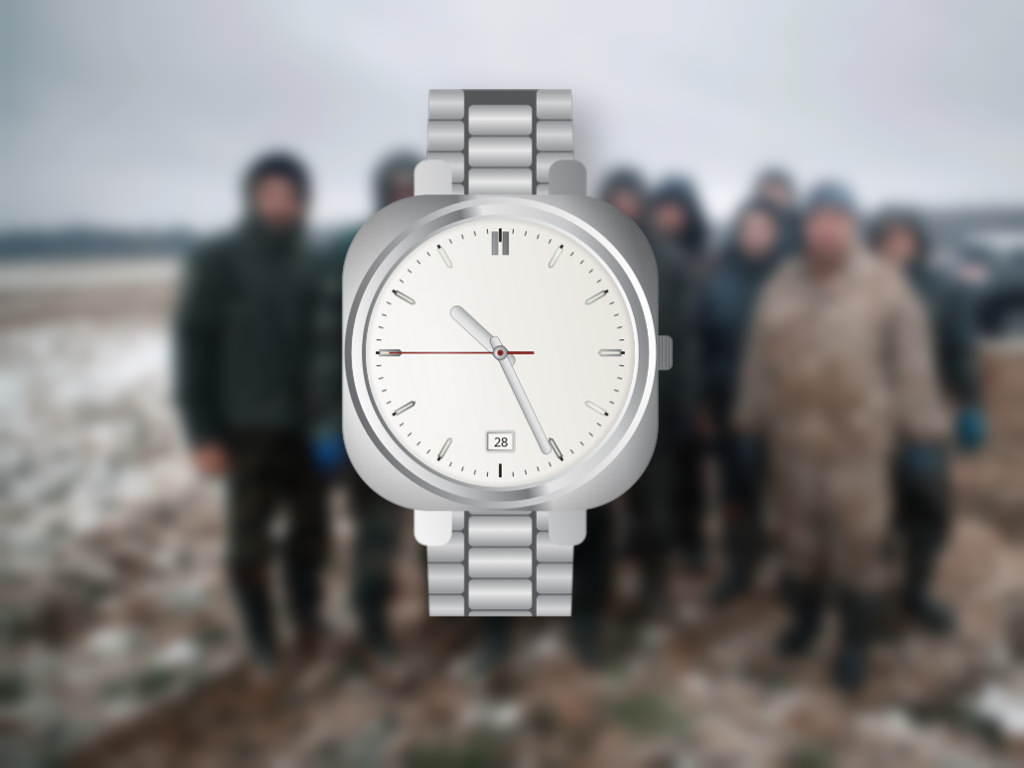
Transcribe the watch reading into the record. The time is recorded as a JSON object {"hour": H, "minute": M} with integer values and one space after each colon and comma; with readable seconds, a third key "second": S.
{"hour": 10, "minute": 25, "second": 45}
